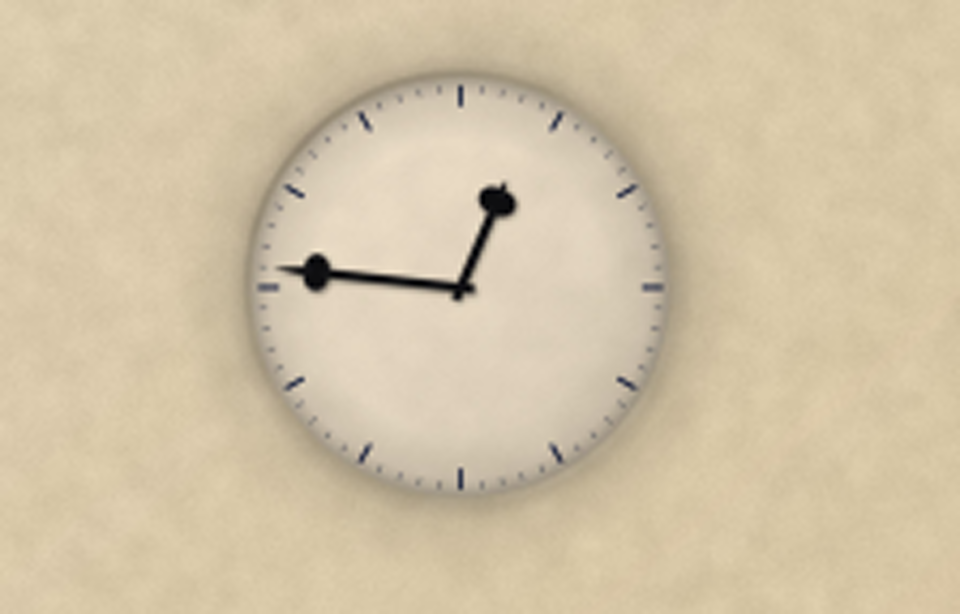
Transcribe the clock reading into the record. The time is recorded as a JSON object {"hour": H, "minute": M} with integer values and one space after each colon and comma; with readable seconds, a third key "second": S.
{"hour": 12, "minute": 46}
